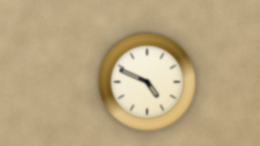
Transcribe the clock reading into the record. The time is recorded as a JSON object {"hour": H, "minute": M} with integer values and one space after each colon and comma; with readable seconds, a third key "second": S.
{"hour": 4, "minute": 49}
